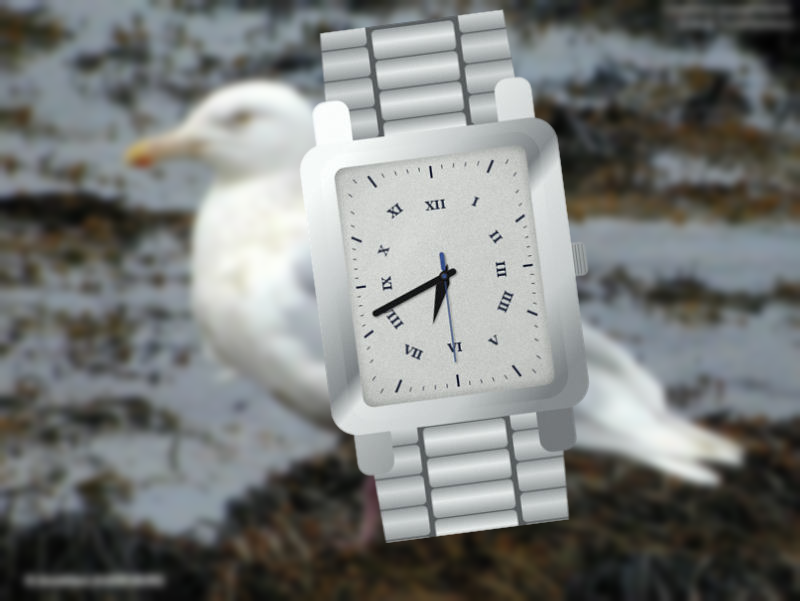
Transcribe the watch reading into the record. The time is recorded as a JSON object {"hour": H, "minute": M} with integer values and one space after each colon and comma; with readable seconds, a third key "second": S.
{"hour": 6, "minute": 41, "second": 30}
